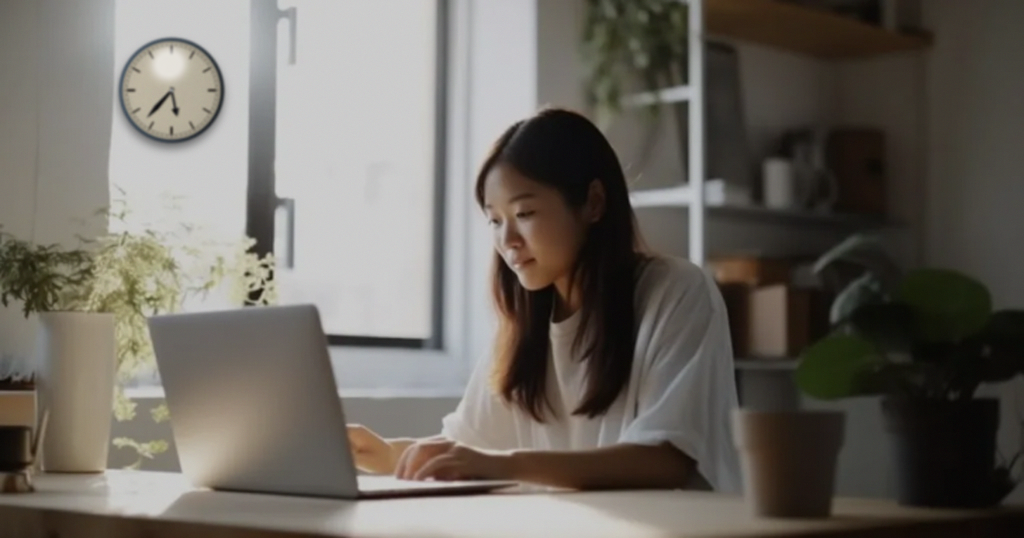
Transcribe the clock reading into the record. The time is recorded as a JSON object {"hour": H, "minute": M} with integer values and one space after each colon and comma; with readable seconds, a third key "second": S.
{"hour": 5, "minute": 37}
